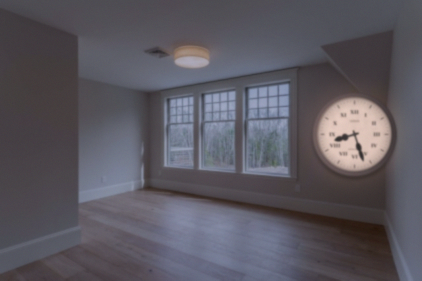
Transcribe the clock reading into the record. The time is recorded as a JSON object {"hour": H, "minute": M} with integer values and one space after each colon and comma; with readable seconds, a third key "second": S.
{"hour": 8, "minute": 27}
